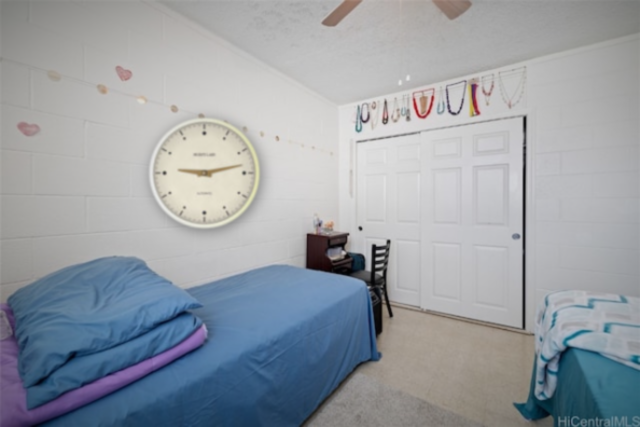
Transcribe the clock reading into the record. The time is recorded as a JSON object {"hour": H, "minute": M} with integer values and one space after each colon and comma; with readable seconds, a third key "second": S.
{"hour": 9, "minute": 13}
